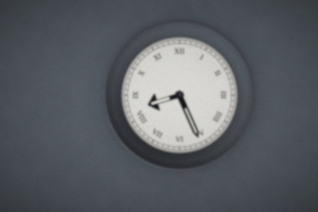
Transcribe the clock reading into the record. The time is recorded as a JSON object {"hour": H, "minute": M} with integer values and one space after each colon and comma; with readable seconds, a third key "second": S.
{"hour": 8, "minute": 26}
